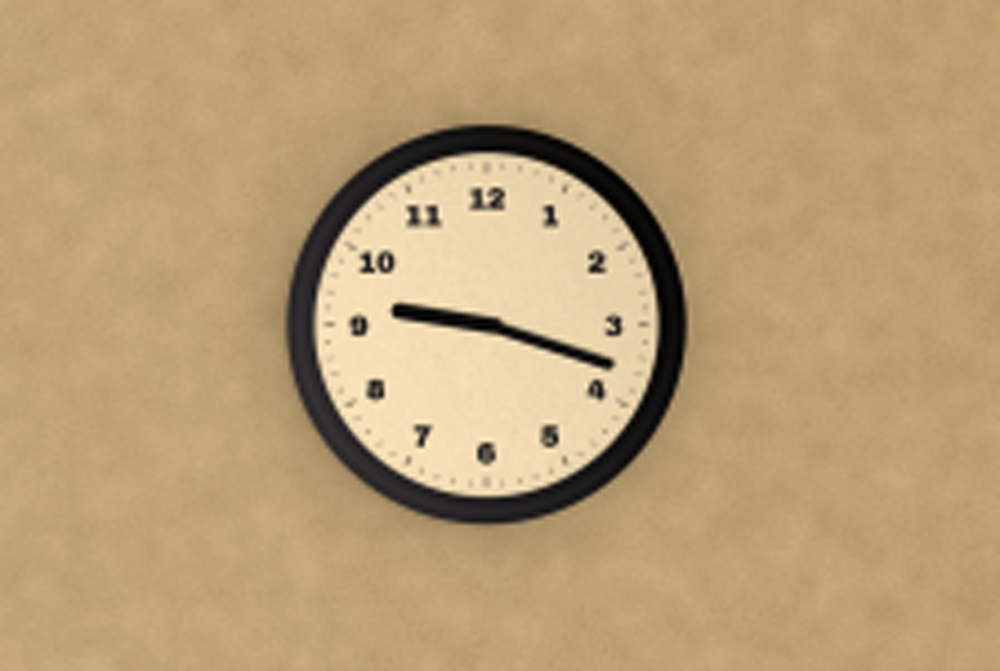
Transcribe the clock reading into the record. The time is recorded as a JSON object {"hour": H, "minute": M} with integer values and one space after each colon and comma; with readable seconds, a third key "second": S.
{"hour": 9, "minute": 18}
